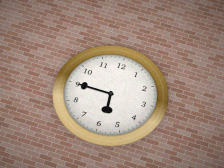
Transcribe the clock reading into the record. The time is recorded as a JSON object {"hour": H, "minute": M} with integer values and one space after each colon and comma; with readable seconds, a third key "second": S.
{"hour": 5, "minute": 45}
